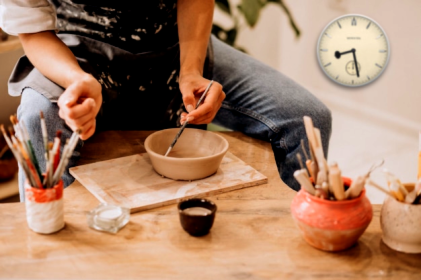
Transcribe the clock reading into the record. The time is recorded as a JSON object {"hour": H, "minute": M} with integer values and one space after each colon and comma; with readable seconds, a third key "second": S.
{"hour": 8, "minute": 28}
